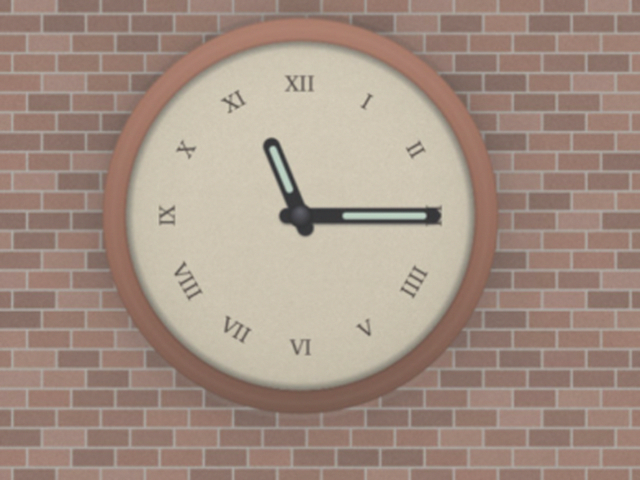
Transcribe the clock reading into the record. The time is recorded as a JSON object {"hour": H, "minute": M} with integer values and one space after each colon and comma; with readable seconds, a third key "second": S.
{"hour": 11, "minute": 15}
